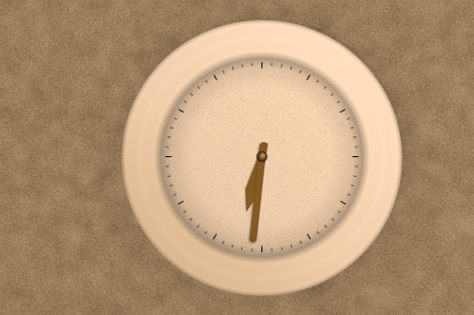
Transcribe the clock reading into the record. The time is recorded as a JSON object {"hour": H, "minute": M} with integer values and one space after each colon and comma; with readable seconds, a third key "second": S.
{"hour": 6, "minute": 31}
